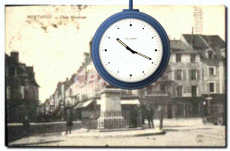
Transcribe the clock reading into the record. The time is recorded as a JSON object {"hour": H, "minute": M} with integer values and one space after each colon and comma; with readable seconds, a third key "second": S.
{"hour": 10, "minute": 19}
